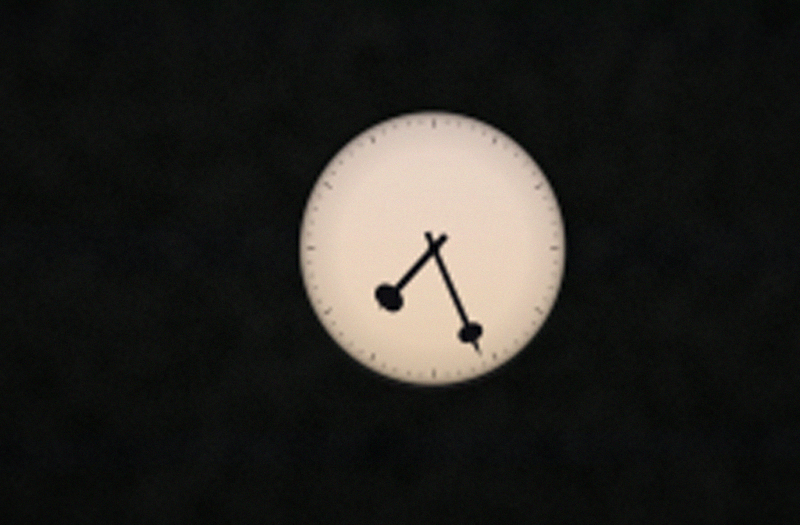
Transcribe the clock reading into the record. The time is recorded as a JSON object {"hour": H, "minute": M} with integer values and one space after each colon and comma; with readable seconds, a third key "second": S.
{"hour": 7, "minute": 26}
